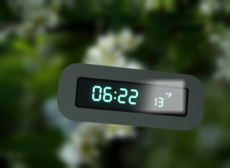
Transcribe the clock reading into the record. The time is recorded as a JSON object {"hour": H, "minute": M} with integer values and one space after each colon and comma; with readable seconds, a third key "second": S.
{"hour": 6, "minute": 22}
